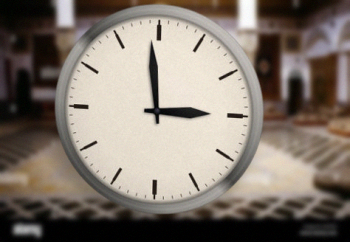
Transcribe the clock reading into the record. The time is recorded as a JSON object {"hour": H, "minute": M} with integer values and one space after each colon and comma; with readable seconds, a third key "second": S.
{"hour": 2, "minute": 59}
